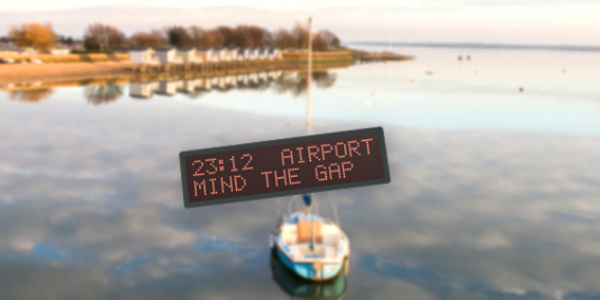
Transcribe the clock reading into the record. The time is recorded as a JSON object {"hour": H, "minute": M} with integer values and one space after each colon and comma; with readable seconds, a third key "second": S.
{"hour": 23, "minute": 12}
